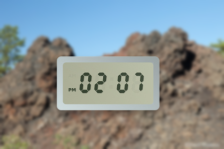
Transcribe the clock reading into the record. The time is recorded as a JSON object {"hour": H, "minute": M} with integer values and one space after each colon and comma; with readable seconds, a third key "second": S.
{"hour": 2, "minute": 7}
